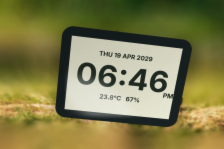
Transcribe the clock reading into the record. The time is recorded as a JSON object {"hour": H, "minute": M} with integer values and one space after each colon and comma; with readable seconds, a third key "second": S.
{"hour": 6, "minute": 46}
